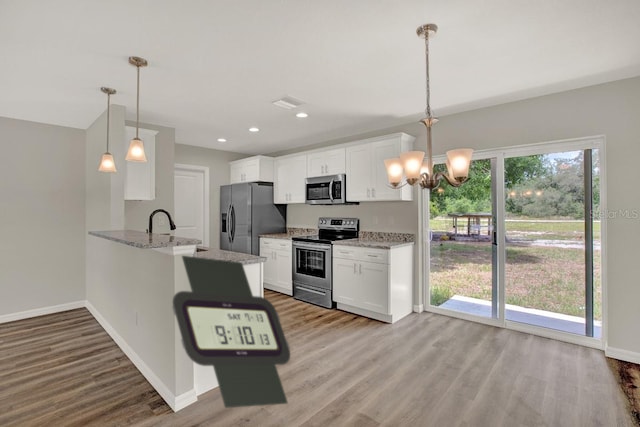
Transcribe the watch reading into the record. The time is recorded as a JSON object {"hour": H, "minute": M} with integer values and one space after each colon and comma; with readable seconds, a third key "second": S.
{"hour": 9, "minute": 10, "second": 13}
